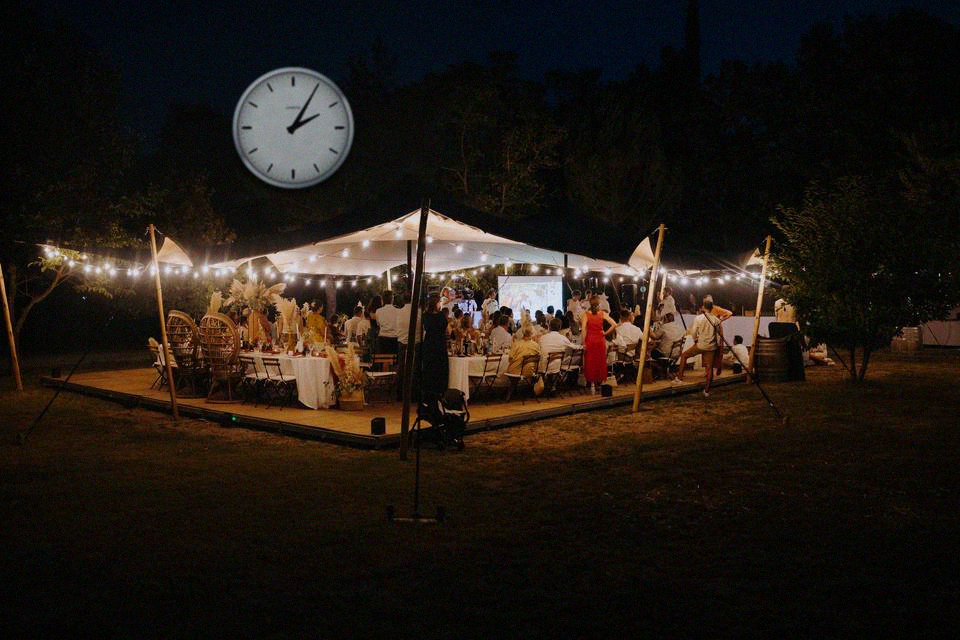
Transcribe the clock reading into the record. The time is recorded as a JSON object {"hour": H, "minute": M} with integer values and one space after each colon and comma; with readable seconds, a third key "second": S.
{"hour": 2, "minute": 5}
